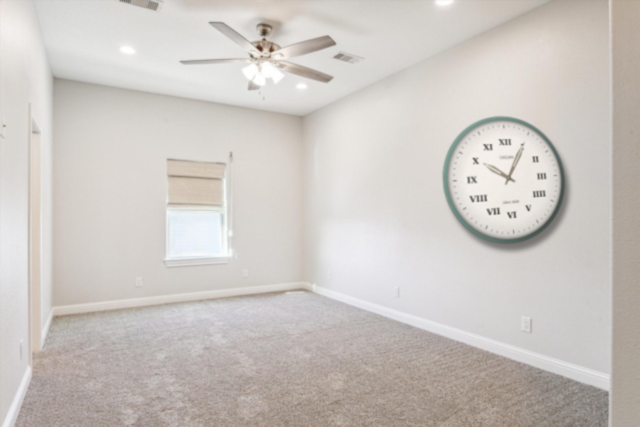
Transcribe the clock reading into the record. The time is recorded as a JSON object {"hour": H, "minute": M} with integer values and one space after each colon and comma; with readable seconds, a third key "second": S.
{"hour": 10, "minute": 5}
